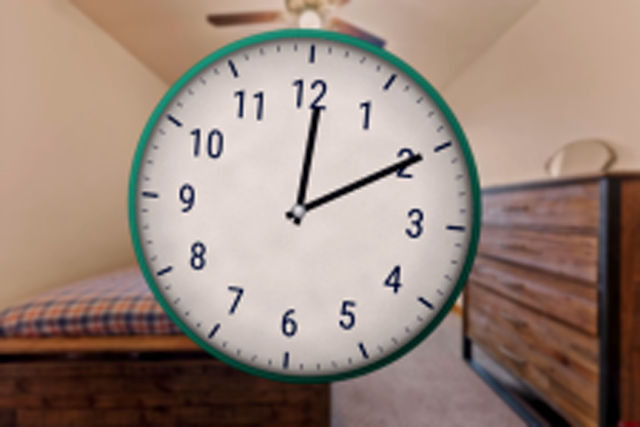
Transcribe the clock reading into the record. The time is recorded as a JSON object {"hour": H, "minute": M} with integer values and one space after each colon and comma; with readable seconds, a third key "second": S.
{"hour": 12, "minute": 10}
